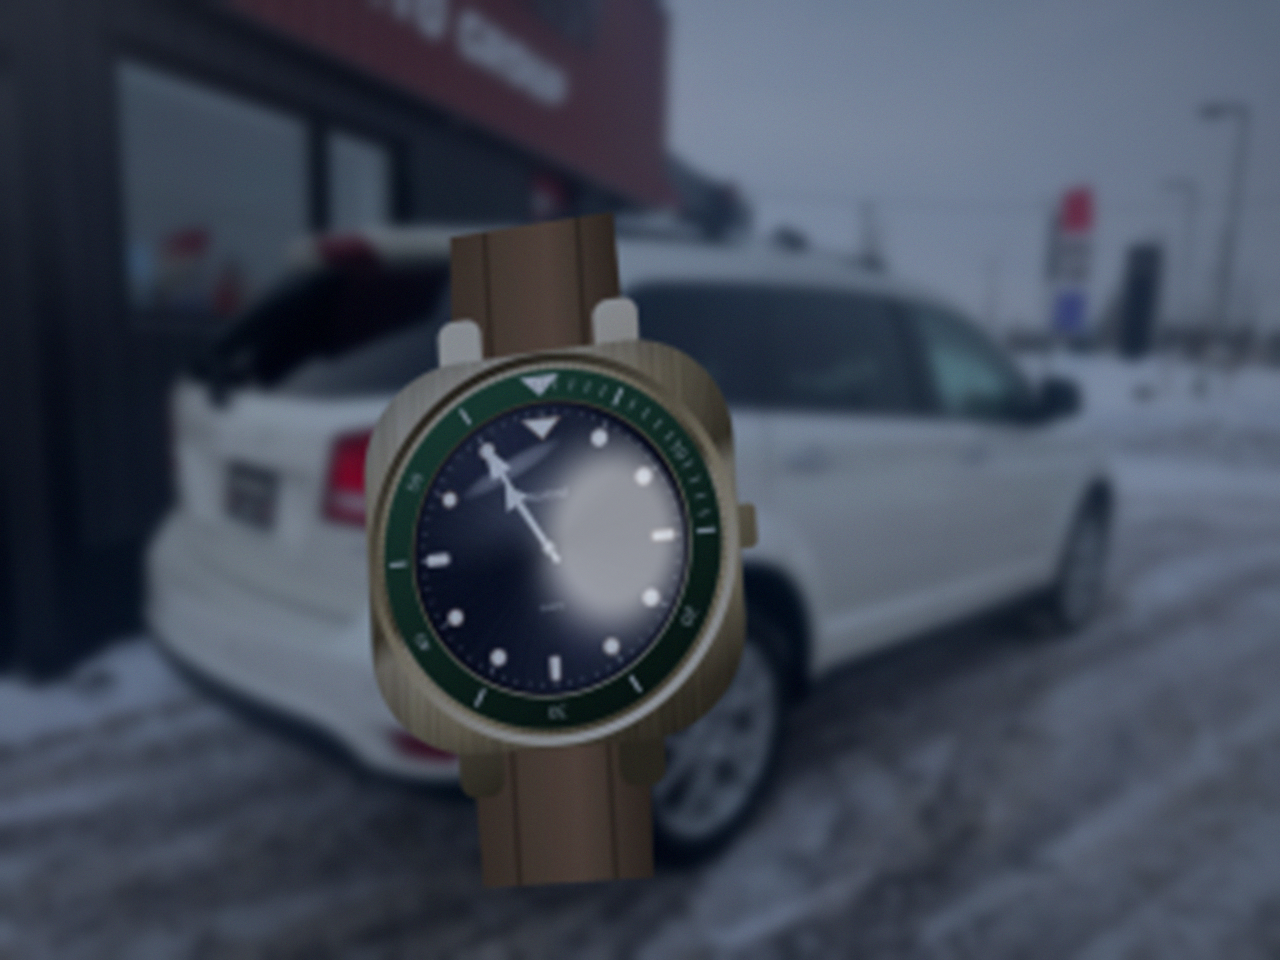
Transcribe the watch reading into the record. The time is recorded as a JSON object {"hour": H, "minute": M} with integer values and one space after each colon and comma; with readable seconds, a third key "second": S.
{"hour": 10, "minute": 55}
